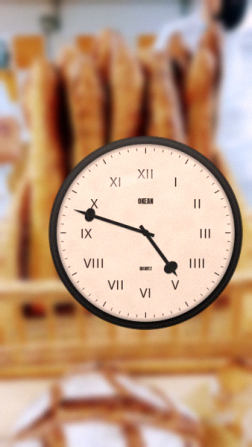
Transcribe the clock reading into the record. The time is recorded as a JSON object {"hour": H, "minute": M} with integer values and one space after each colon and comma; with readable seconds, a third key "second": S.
{"hour": 4, "minute": 48}
